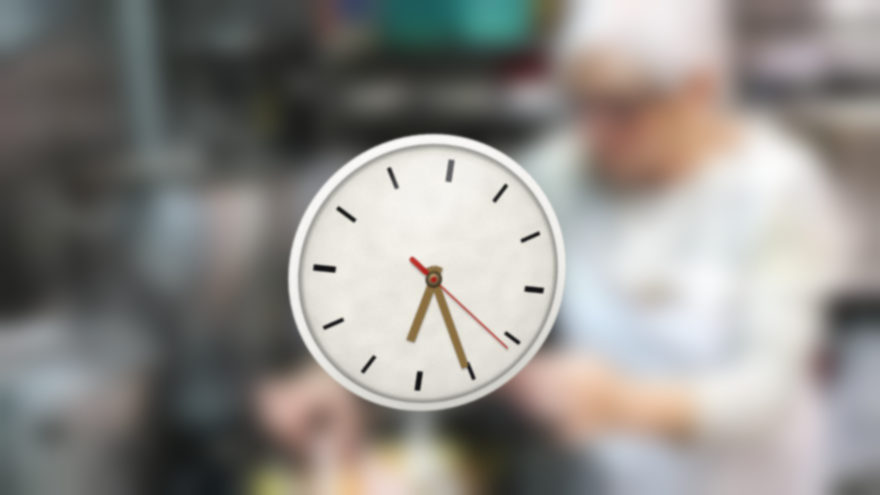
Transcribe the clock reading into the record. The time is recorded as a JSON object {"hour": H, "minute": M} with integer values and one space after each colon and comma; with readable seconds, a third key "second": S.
{"hour": 6, "minute": 25, "second": 21}
